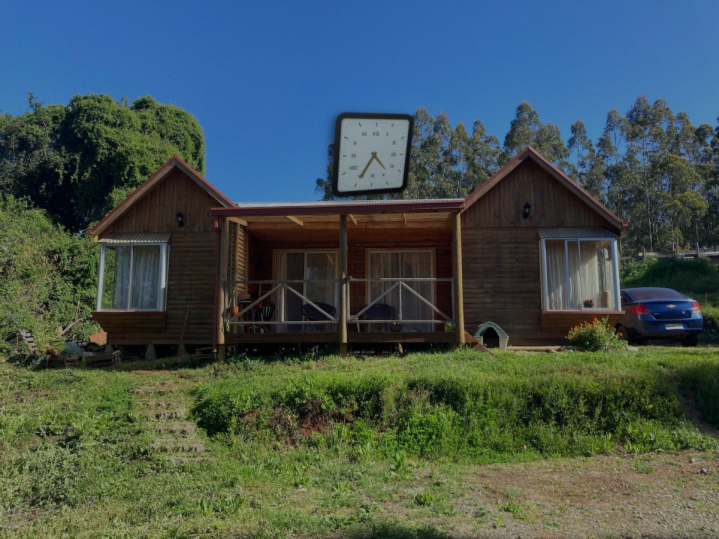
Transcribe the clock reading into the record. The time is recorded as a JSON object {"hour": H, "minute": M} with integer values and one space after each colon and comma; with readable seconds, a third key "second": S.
{"hour": 4, "minute": 35}
